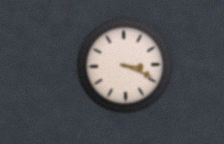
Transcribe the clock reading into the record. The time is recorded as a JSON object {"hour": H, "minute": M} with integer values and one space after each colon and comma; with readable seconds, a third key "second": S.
{"hour": 3, "minute": 19}
